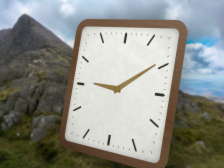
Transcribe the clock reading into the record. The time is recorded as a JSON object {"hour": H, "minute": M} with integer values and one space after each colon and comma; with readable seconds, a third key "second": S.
{"hour": 9, "minute": 9}
